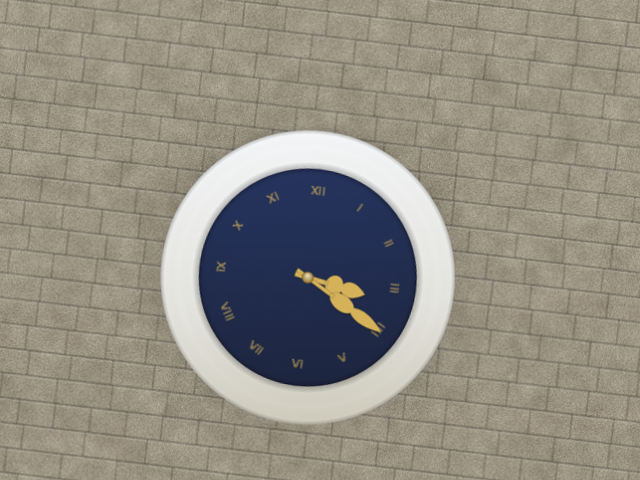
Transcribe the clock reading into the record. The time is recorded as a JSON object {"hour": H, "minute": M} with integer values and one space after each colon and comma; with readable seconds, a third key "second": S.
{"hour": 3, "minute": 20}
